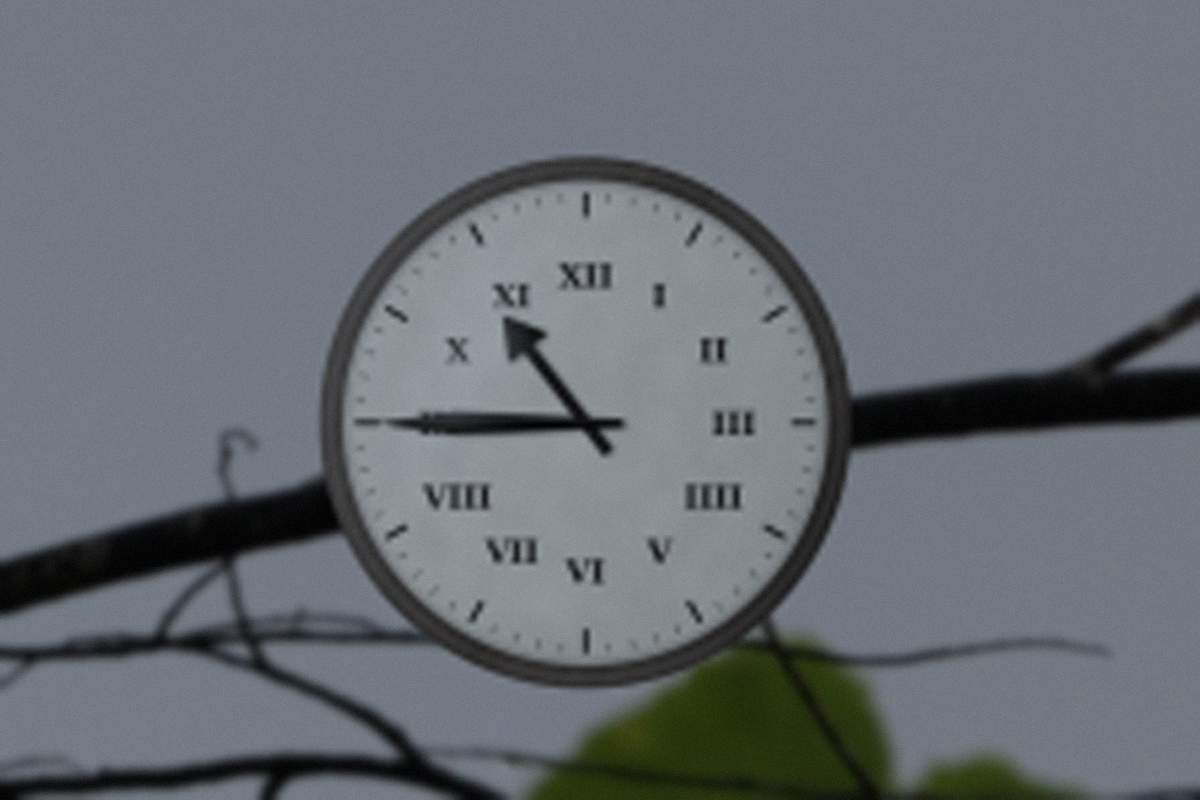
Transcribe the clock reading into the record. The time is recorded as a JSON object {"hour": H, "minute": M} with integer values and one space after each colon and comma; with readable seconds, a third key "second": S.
{"hour": 10, "minute": 45}
